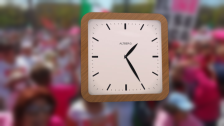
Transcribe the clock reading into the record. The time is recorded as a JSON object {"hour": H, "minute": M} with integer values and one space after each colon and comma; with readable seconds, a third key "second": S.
{"hour": 1, "minute": 25}
